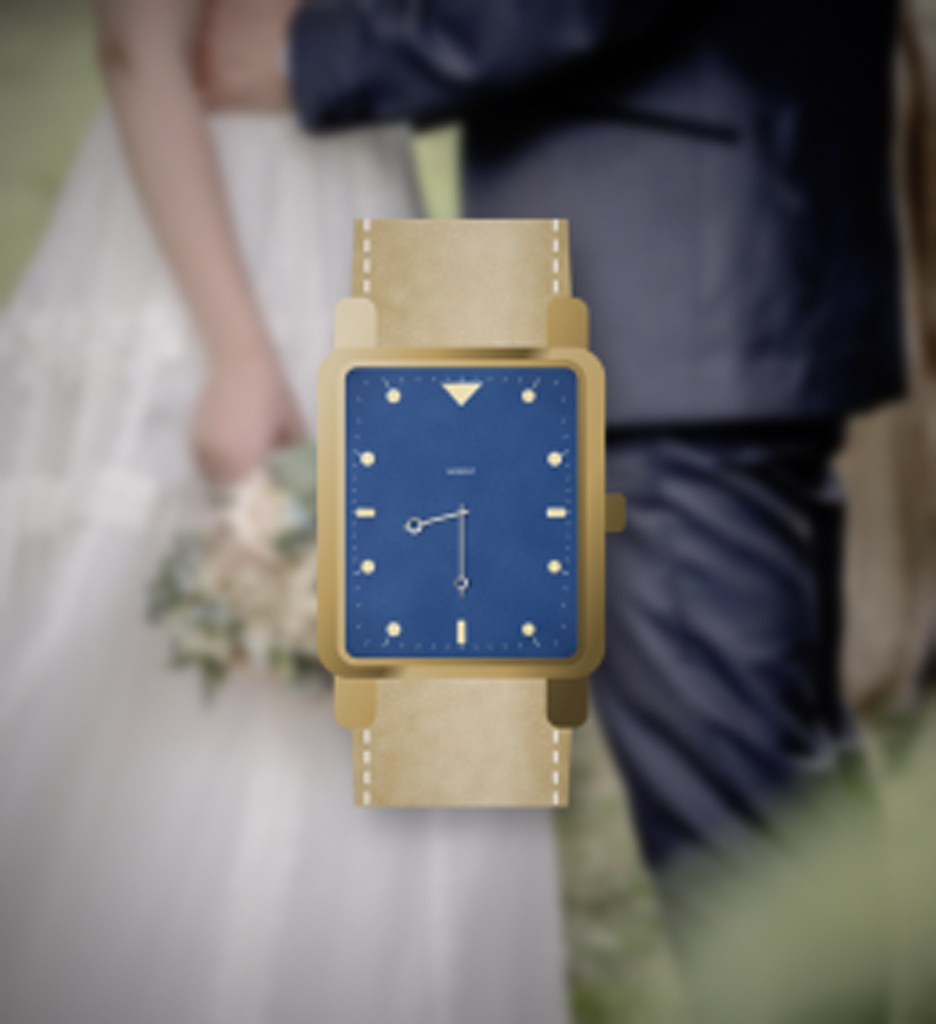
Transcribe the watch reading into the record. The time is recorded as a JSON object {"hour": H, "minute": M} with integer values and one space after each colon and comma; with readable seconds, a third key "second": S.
{"hour": 8, "minute": 30}
